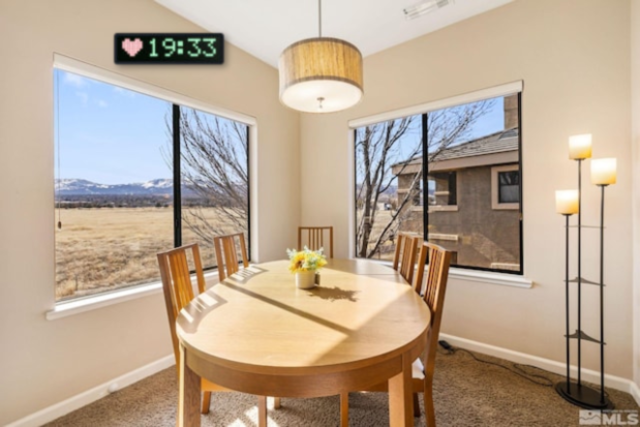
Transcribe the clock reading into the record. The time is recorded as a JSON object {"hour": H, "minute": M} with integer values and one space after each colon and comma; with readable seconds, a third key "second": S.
{"hour": 19, "minute": 33}
